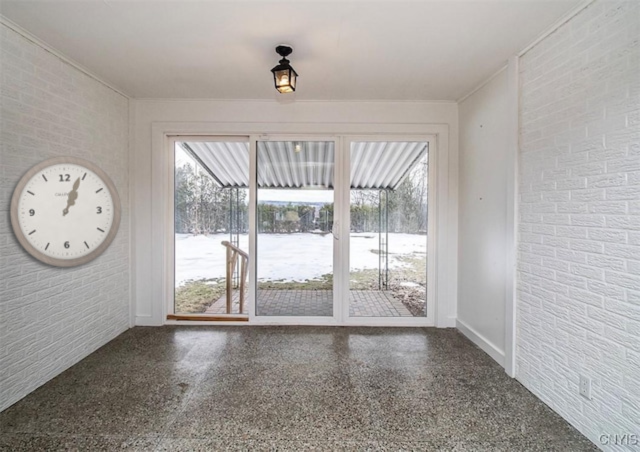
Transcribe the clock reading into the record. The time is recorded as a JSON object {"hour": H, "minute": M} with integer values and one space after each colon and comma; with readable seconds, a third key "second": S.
{"hour": 1, "minute": 4}
